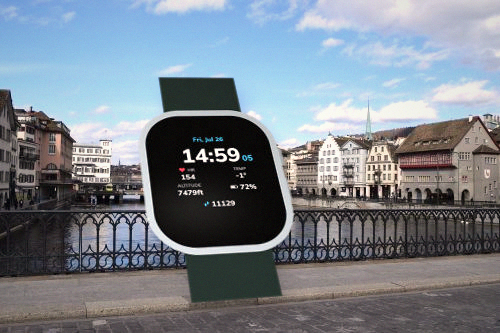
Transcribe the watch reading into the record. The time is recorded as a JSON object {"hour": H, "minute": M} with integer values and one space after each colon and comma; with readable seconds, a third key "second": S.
{"hour": 14, "minute": 59, "second": 5}
